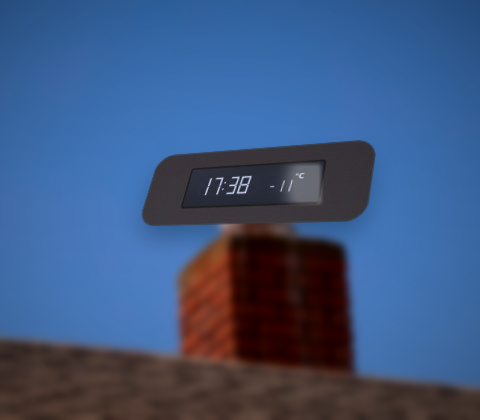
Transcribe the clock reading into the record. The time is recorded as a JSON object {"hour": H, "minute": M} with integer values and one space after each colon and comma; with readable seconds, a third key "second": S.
{"hour": 17, "minute": 38}
